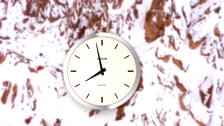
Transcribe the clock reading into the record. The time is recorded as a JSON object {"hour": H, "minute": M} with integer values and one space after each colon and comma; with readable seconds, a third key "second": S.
{"hour": 7, "minute": 58}
